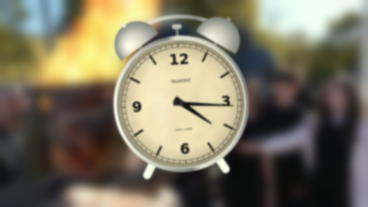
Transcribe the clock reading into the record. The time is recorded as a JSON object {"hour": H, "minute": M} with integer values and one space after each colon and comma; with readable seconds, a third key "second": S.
{"hour": 4, "minute": 16}
